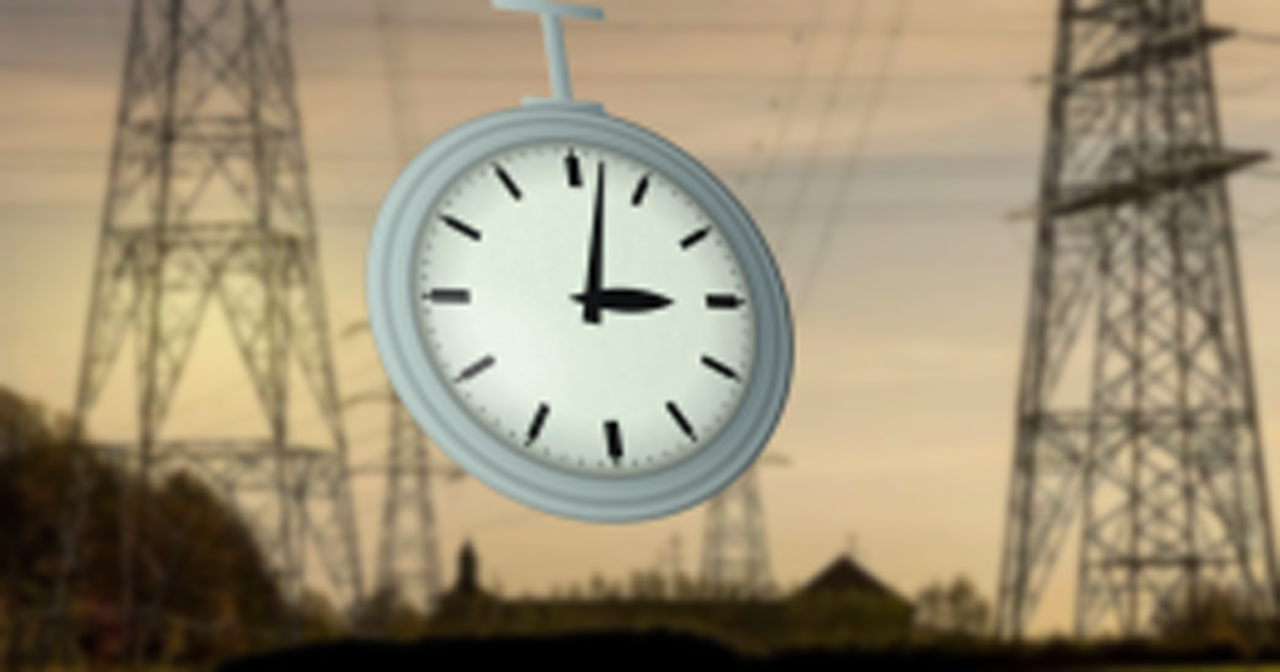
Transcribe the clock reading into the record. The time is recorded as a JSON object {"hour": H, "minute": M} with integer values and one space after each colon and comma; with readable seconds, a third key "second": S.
{"hour": 3, "minute": 2}
